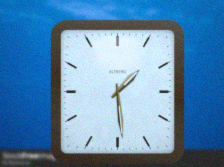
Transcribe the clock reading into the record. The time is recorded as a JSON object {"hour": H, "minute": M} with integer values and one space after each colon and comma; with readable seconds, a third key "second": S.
{"hour": 1, "minute": 29}
